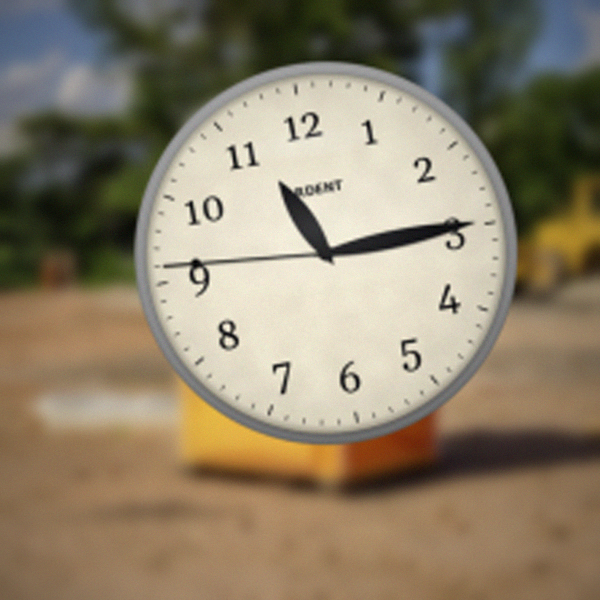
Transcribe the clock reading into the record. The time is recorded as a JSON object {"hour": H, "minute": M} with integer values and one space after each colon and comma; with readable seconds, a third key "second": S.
{"hour": 11, "minute": 14, "second": 46}
